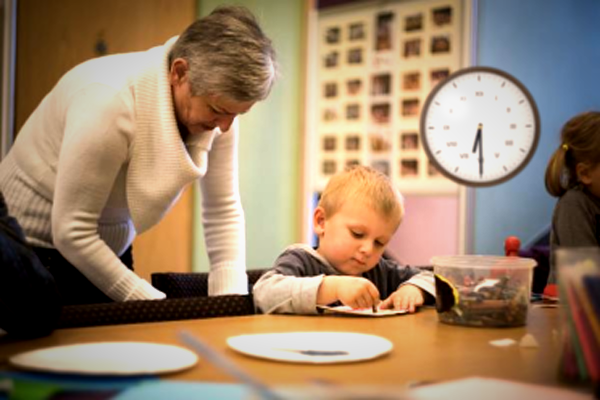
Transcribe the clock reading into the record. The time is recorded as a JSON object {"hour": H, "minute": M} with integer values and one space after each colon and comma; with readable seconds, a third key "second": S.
{"hour": 6, "minute": 30}
